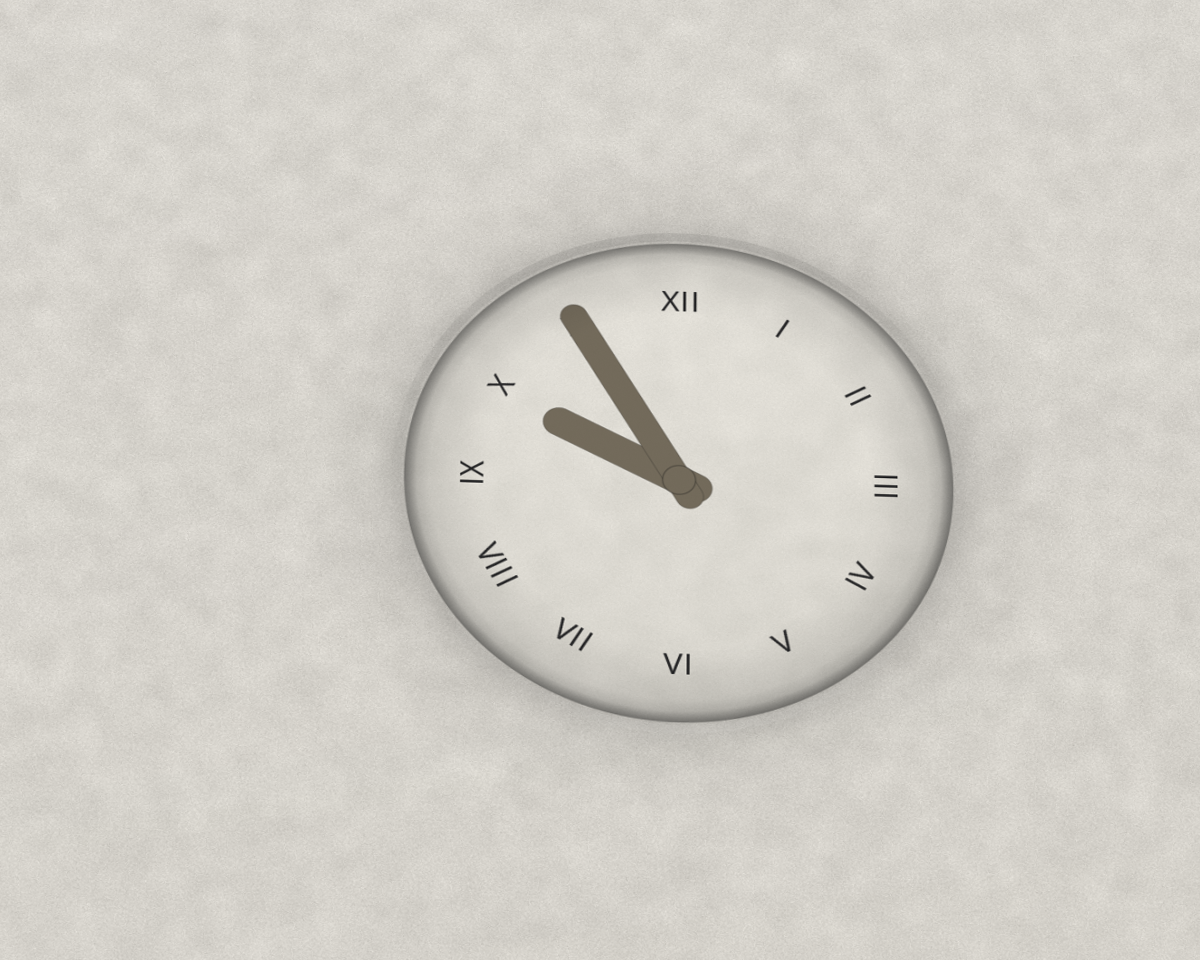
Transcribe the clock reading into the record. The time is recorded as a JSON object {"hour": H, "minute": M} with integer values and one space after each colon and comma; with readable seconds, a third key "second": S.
{"hour": 9, "minute": 55}
